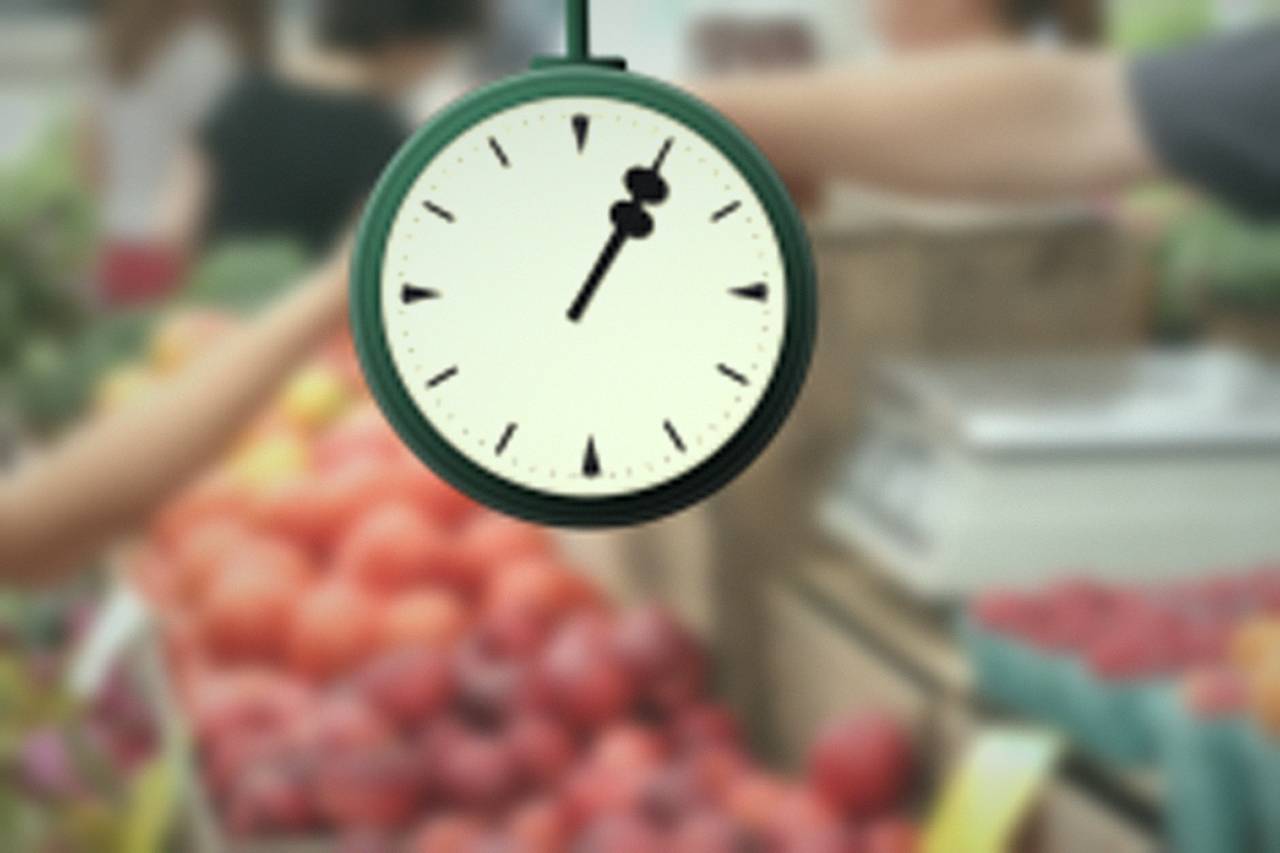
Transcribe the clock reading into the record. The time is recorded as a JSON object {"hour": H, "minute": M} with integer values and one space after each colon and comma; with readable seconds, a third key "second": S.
{"hour": 1, "minute": 5}
